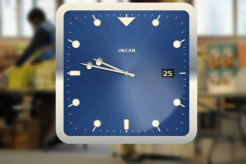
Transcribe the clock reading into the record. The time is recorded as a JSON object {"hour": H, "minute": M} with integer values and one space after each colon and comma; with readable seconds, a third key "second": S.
{"hour": 9, "minute": 47}
